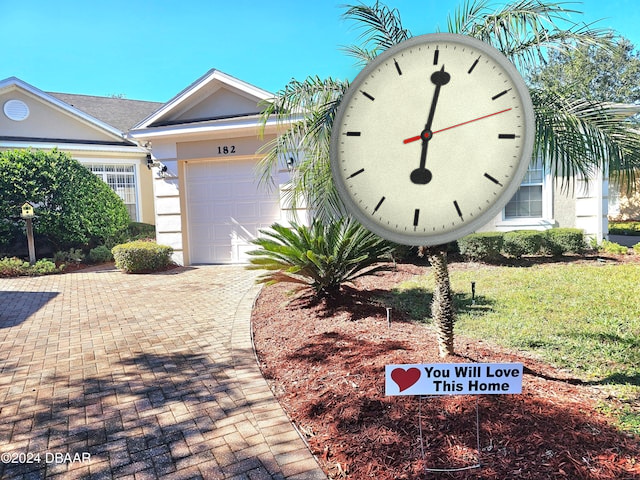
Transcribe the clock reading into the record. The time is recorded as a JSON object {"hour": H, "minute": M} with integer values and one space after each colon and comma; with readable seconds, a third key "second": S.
{"hour": 6, "minute": 1, "second": 12}
